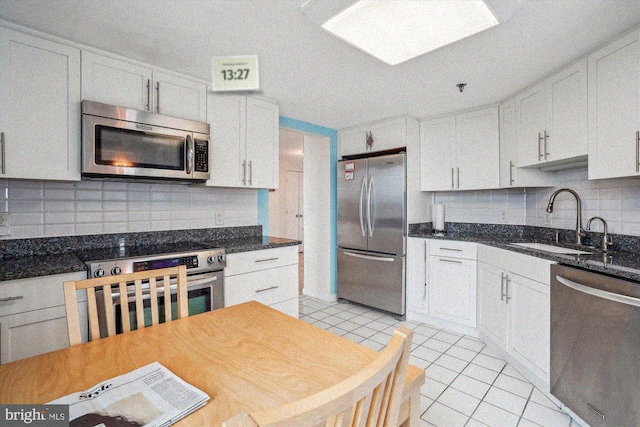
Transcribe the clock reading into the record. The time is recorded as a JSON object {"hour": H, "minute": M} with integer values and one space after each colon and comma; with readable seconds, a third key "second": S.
{"hour": 13, "minute": 27}
